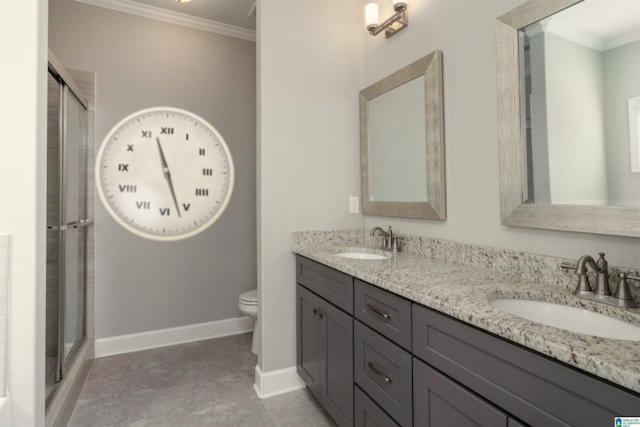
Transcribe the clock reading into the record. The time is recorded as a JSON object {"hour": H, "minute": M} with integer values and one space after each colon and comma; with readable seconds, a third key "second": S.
{"hour": 11, "minute": 27}
